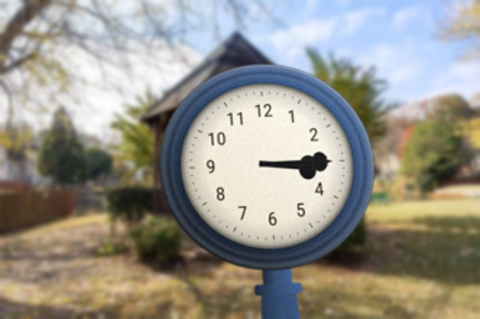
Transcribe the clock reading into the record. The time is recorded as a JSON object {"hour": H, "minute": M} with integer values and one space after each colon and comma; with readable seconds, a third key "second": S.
{"hour": 3, "minute": 15}
